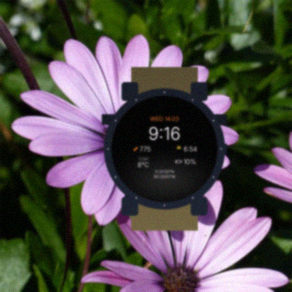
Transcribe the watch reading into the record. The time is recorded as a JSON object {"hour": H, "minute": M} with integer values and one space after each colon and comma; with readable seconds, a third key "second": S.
{"hour": 9, "minute": 16}
